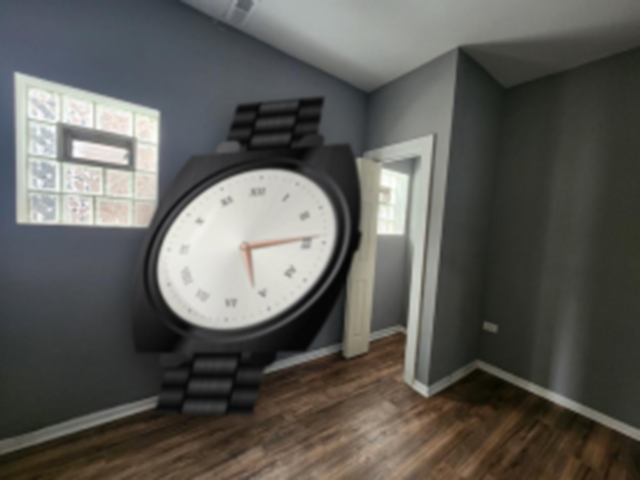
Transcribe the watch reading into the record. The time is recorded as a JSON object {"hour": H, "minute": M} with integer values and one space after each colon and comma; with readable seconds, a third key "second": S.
{"hour": 5, "minute": 14}
